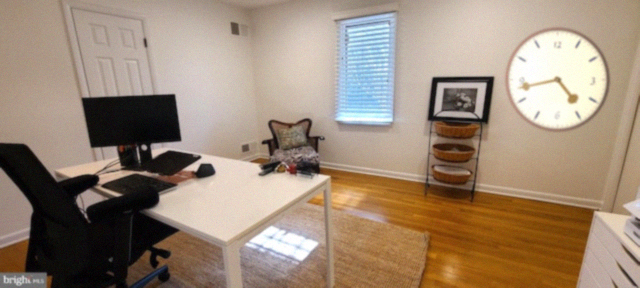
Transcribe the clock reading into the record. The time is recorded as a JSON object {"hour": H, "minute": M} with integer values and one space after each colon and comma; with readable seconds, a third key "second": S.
{"hour": 4, "minute": 43}
